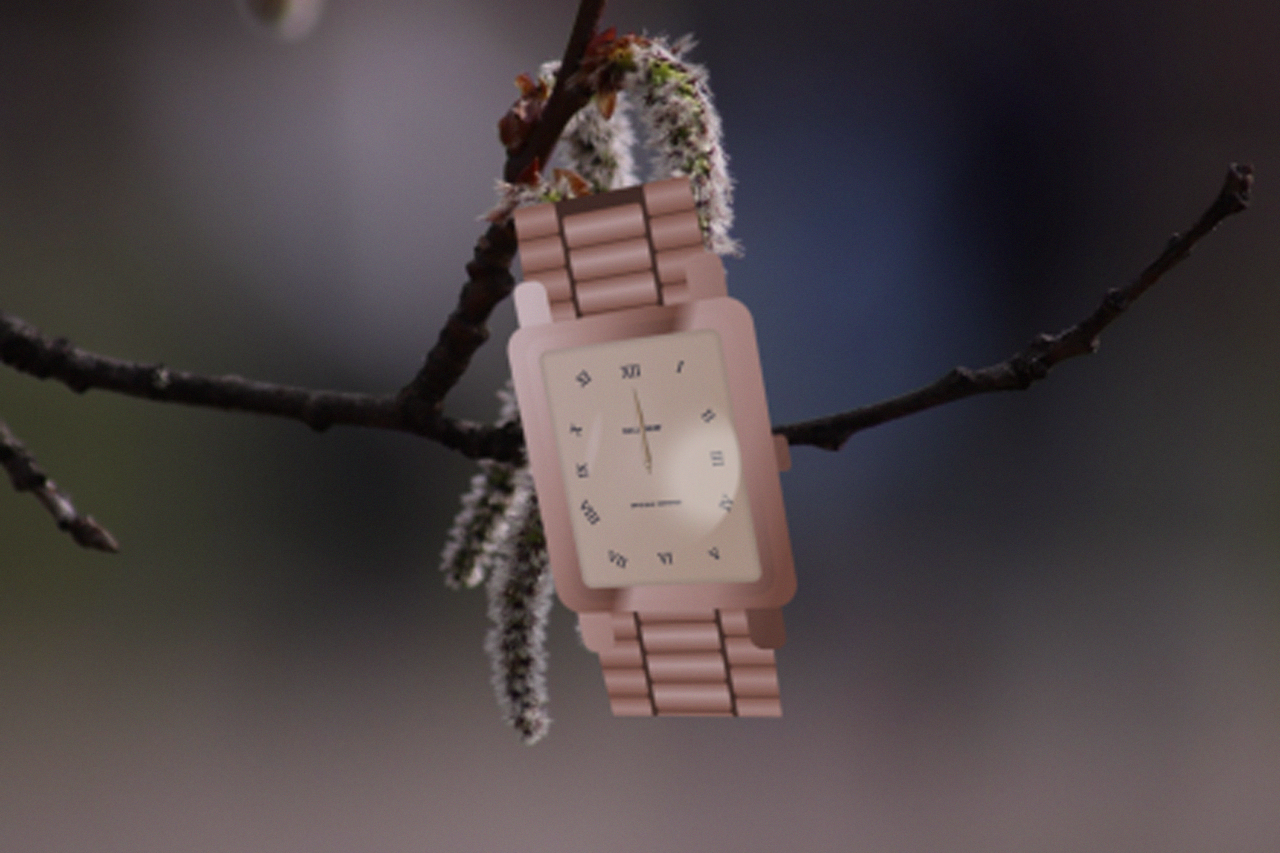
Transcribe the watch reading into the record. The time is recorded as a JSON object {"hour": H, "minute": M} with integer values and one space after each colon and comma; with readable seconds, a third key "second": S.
{"hour": 12, "minute": 0}
